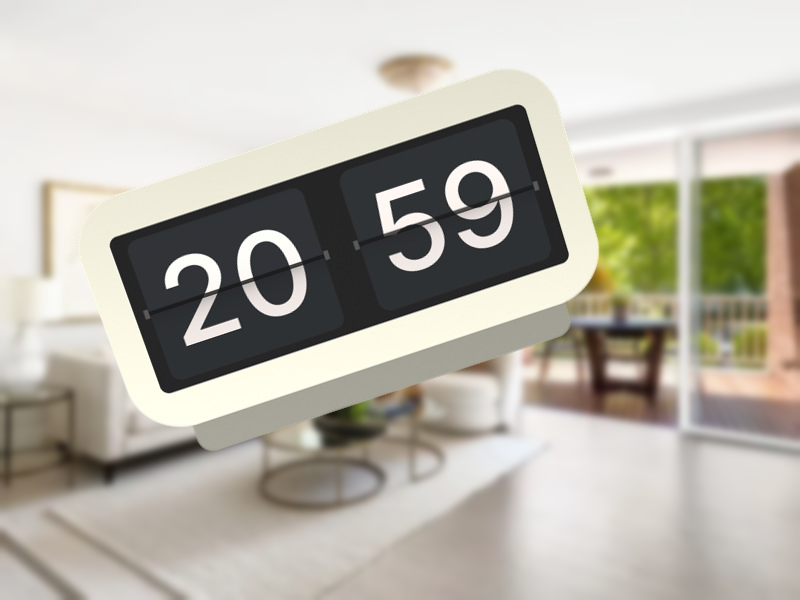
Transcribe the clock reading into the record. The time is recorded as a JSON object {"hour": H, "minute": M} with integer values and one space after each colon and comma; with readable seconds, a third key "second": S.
{"hour": 20, "minute": 59}
